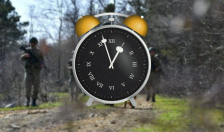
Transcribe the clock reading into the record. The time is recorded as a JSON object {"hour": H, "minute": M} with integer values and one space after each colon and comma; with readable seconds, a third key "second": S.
{"hour": 12, "minute": 57}
